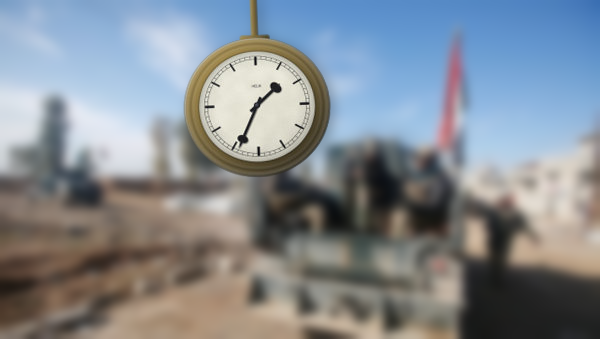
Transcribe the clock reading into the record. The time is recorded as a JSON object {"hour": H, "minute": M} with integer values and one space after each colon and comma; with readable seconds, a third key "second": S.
{"hour": 1, "minute": 34}
